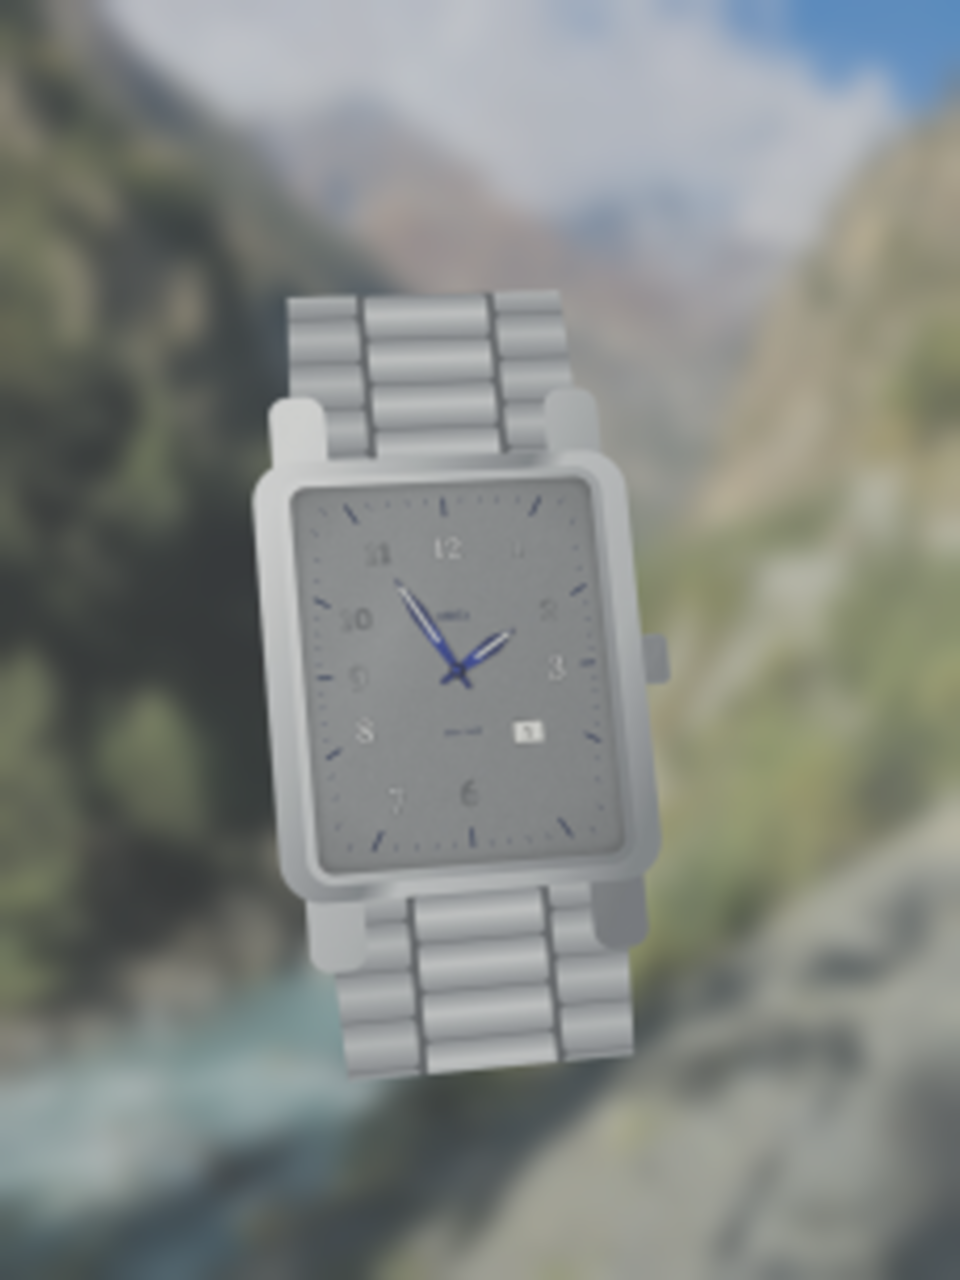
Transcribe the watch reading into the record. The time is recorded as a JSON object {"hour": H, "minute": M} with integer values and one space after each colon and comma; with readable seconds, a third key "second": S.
{"hour": 1, "minute": 55}
